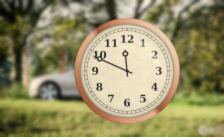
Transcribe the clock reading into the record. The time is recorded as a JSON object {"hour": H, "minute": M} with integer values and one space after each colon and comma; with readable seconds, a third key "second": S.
{"hour": 11, "minute": 49}
